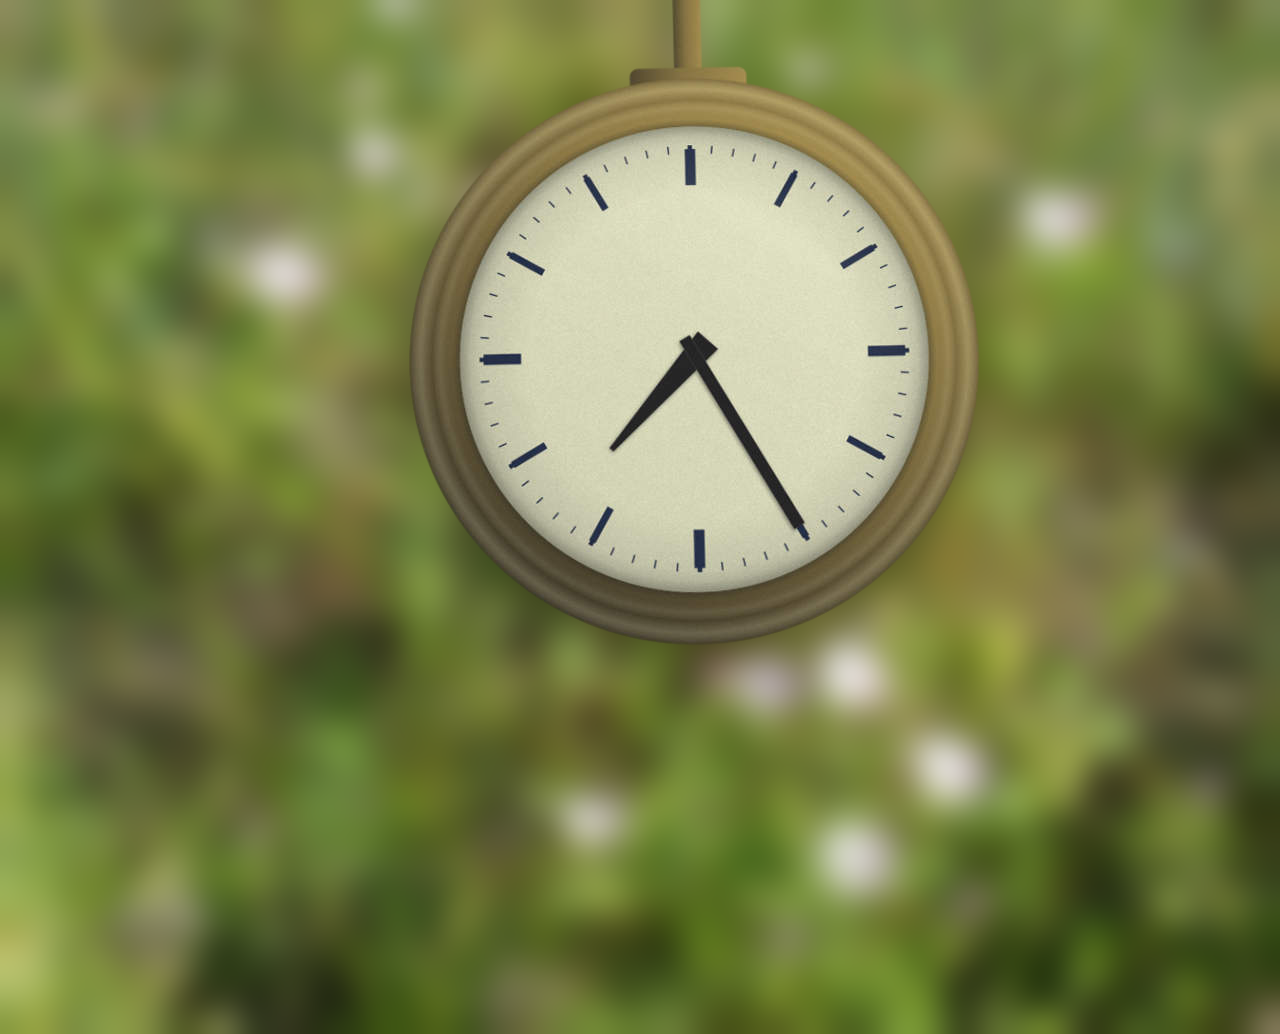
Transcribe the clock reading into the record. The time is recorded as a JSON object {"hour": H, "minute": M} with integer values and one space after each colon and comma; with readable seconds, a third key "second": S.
{"hour": 7, "minute": 25}
